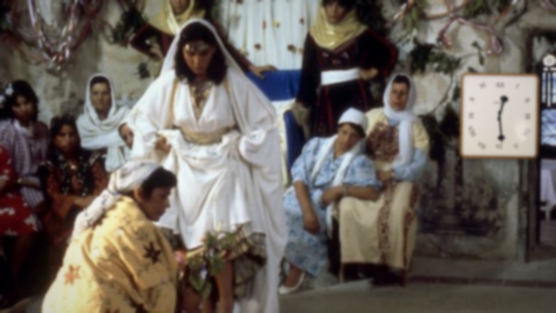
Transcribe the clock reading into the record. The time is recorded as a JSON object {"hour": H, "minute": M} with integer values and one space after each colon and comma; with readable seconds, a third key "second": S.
{"hour": 12, "minute": 29}
